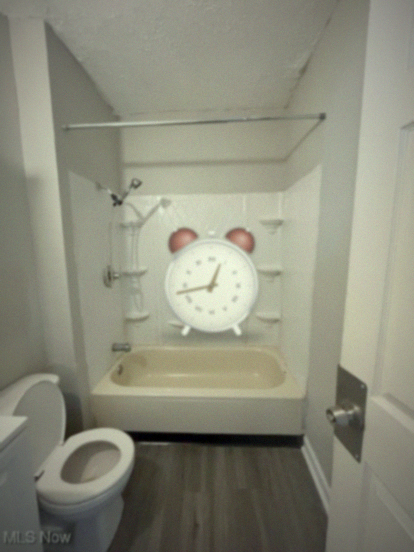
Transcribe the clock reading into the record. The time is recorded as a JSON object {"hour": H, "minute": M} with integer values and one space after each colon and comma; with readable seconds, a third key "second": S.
{"hour": 12, "minute": 43}
